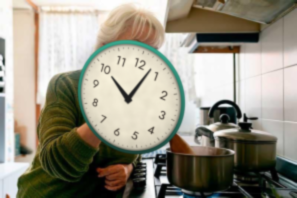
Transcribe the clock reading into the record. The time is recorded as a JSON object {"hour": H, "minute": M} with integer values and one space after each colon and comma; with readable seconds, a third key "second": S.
{"hour": 10, "minute": 3}
